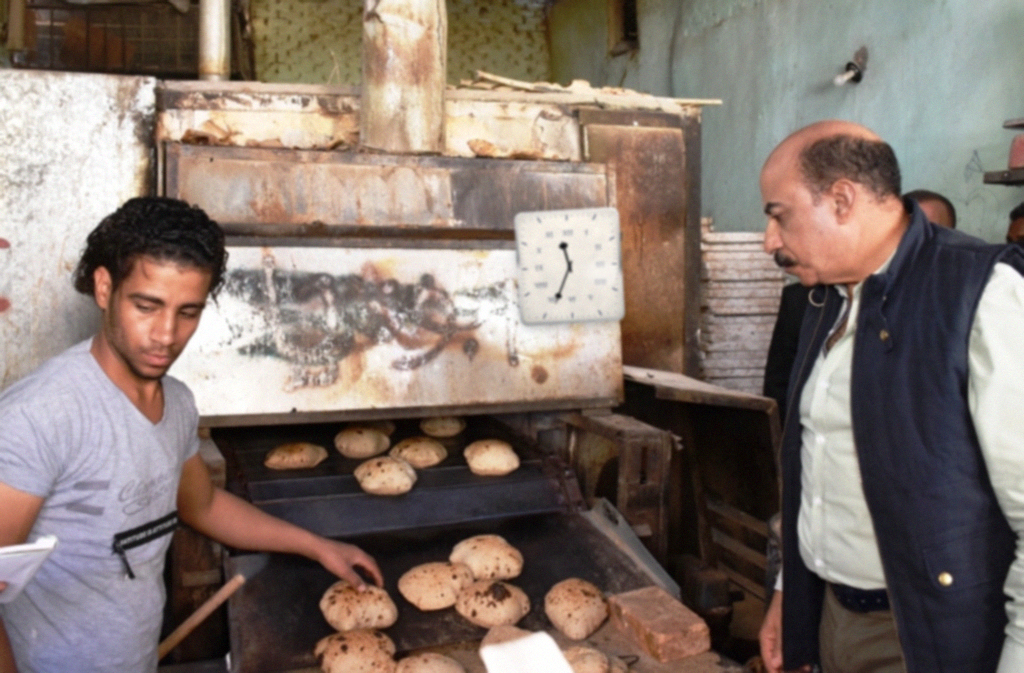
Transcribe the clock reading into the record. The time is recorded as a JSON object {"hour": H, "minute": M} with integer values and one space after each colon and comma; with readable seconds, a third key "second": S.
{"hour": 11, "minute": 34}
